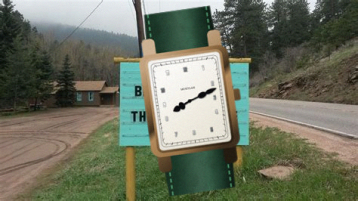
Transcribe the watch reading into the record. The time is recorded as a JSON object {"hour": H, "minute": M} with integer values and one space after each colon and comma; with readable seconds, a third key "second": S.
{"hour": 8, "minute": 12}
